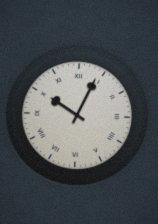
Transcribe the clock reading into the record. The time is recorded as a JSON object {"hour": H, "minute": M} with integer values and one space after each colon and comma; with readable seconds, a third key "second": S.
{"hour": 10, "minute": 4}
